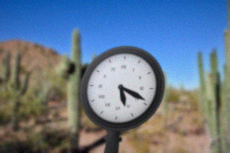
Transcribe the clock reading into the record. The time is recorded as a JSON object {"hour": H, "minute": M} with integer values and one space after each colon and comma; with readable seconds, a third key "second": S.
{"hour": 5, "minute": 19}
